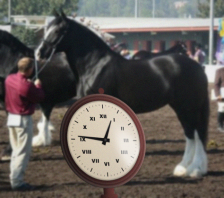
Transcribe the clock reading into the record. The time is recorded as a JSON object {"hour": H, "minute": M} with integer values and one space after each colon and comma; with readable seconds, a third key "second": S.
{"hour": 12, "minute": 46}
